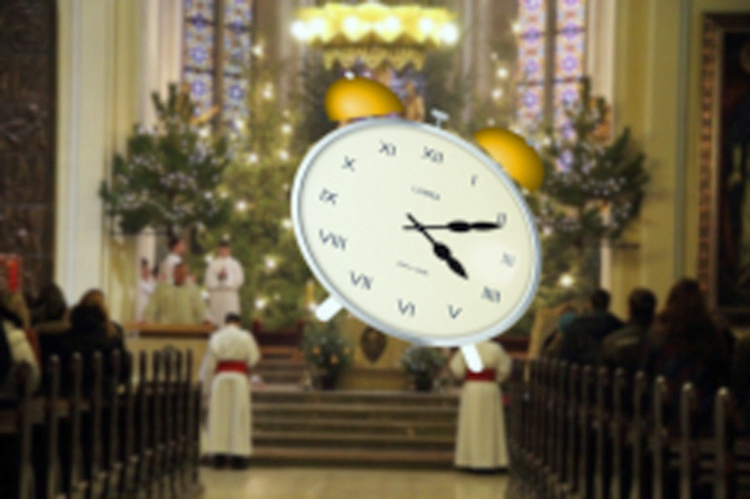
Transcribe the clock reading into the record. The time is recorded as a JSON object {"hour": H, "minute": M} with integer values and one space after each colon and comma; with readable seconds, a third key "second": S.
{"hour": 4, "minute": 11}
